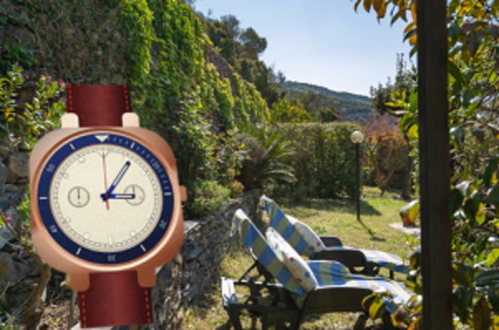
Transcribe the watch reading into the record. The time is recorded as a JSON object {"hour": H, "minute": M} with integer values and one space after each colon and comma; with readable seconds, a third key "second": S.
{"hour": 3, "minute": 6}
